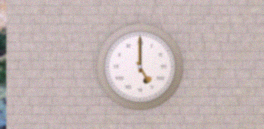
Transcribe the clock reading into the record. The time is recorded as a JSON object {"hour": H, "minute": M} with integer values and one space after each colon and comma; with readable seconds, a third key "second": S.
{"hour": 5, "minute": 0}
